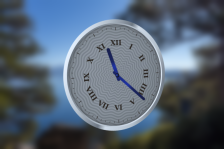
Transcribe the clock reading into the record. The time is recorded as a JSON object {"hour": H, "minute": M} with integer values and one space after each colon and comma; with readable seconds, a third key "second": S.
{"hour": 11, "minute": 22}
